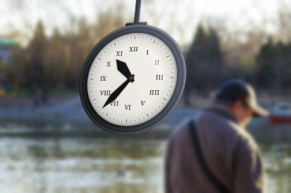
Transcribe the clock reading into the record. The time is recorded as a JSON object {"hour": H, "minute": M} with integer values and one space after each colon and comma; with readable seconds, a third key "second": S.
{"hour": 10, "minute": 37}
